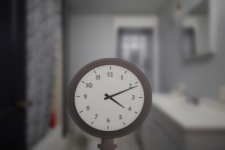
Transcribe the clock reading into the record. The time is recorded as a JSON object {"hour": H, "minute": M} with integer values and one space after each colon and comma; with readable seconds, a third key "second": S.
{"hour": 4, "minute": 11}
